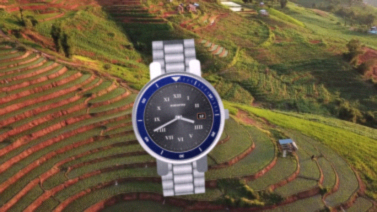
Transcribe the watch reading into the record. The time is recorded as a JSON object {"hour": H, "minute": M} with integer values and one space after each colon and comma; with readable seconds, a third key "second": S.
{"hour": 3, "minute": 41}
